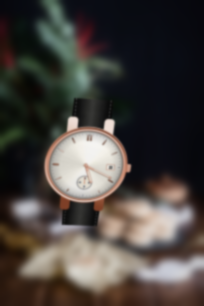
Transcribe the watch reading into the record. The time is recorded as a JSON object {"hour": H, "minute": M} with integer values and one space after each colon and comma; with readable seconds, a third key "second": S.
{"hour": 5, "minute": 19}
